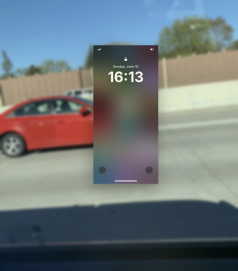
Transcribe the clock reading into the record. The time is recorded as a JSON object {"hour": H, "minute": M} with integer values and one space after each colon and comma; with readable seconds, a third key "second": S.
{"hour": 16, "minute": 13}
